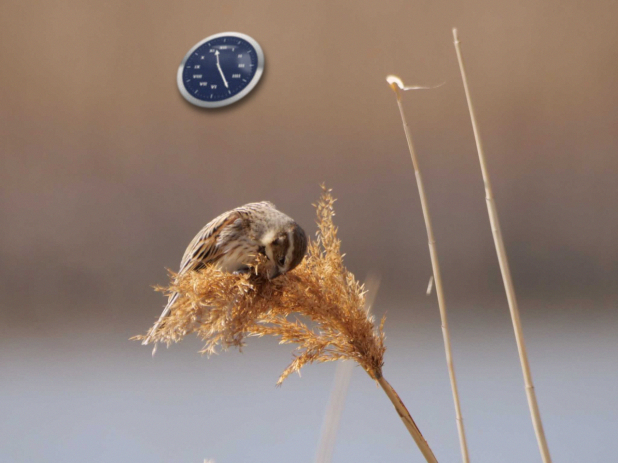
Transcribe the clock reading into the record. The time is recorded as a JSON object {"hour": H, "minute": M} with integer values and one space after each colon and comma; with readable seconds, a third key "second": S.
{"hour": 11, "minute": 25}
